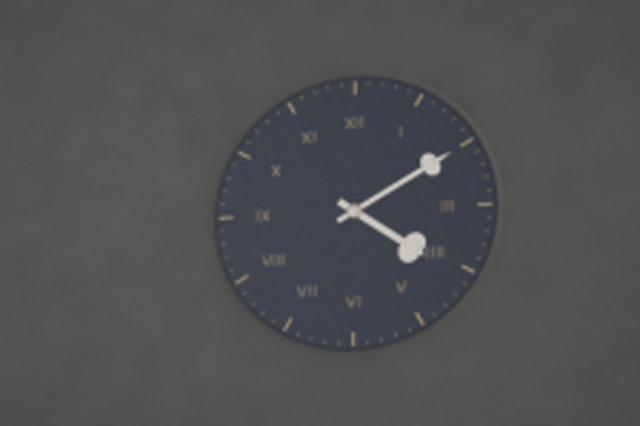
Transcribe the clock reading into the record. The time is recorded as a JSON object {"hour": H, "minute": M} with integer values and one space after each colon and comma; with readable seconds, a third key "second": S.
{"hour": 4, "minute": 10}
